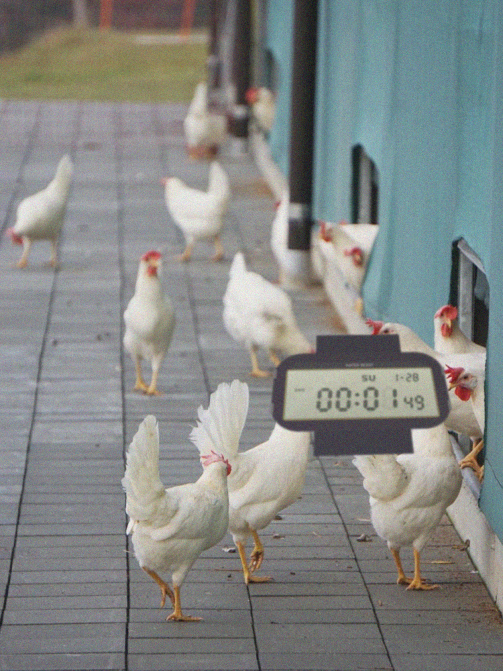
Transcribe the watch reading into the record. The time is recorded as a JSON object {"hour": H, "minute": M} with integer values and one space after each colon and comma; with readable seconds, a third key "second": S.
{"hour": 0, "minute": 1, "second": 49}
